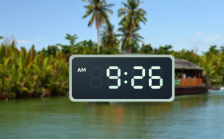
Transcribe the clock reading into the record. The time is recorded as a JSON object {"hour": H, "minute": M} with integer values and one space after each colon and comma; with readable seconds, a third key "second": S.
{"hour": 9, "minute": 26}
